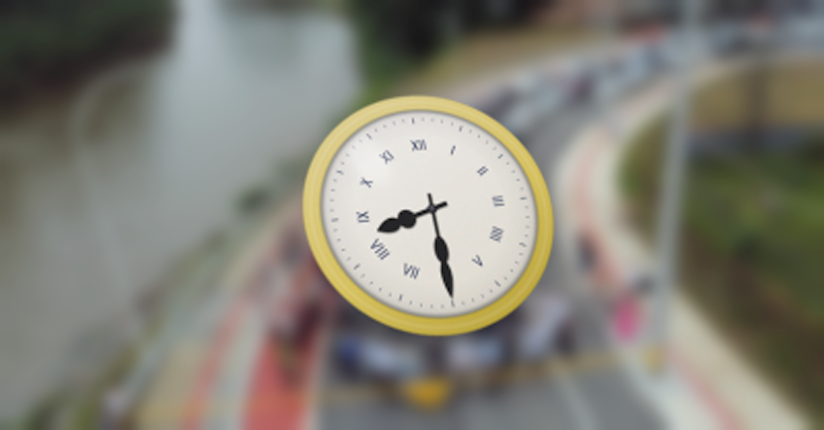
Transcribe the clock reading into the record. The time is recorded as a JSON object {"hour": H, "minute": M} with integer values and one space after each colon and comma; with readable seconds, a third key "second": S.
{"hour": 8, "minute": 30}
